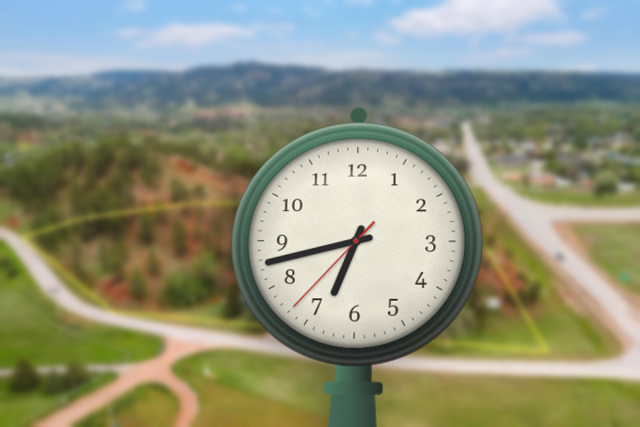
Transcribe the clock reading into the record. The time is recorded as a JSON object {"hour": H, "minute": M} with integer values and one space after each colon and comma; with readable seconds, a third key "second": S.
{"hour": 6, "minute": 42, "second": 37}
